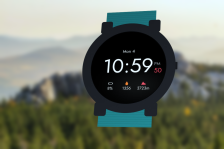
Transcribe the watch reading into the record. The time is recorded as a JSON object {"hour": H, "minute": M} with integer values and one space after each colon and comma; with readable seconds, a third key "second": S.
{"hour": 10, "minute": 59}
